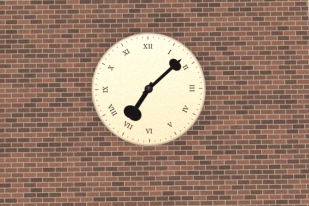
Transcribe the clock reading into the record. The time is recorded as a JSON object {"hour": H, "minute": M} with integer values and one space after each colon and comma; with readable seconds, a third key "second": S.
{"hour": 7, "minute": 8}
